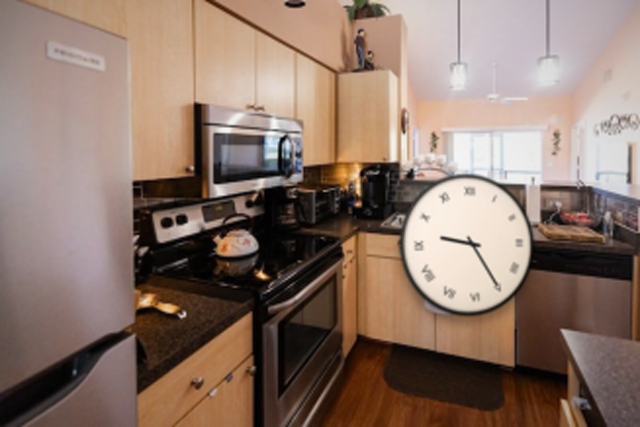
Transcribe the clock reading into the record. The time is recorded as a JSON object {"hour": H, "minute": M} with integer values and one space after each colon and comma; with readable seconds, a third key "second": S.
{"hour": 9, "minute": 25}
